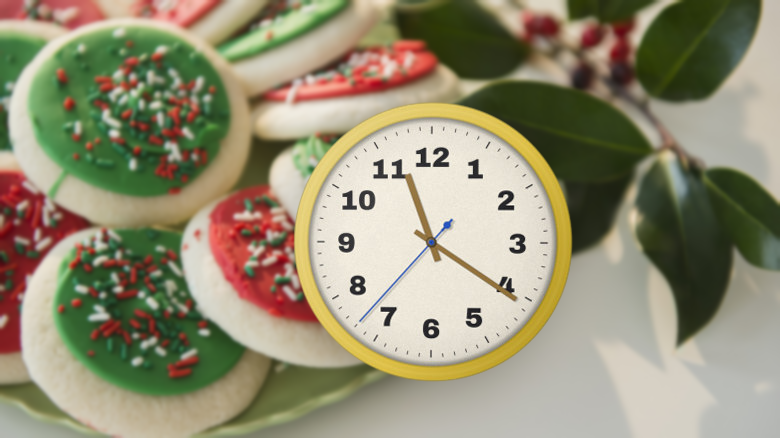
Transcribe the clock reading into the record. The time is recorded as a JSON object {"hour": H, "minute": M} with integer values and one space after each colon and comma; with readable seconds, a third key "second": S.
{"hour": 11, "minute": 20, "second": 37}
